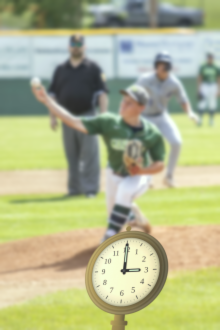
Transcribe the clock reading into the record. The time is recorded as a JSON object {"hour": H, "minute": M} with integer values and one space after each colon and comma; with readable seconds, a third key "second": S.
{"hour": 3, "minute": 0}
